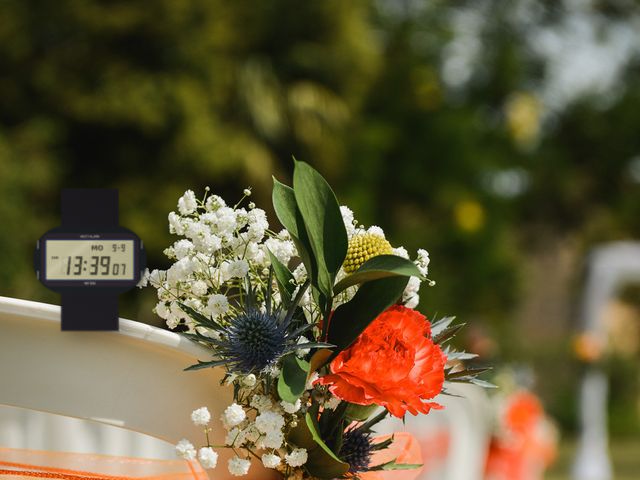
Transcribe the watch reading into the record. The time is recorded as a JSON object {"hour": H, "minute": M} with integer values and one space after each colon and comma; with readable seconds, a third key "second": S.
{"hour": 13, "minute": 39, "second": 7}
